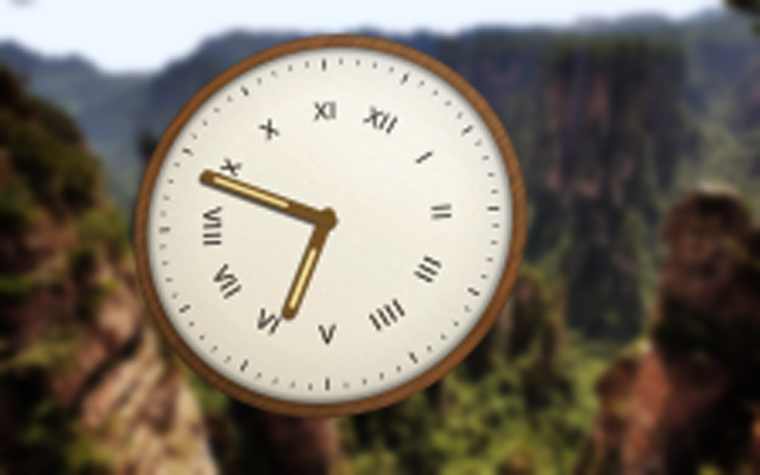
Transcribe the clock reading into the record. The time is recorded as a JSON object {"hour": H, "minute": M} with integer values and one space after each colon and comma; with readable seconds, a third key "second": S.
{"hour": 5, "minute": 44}
